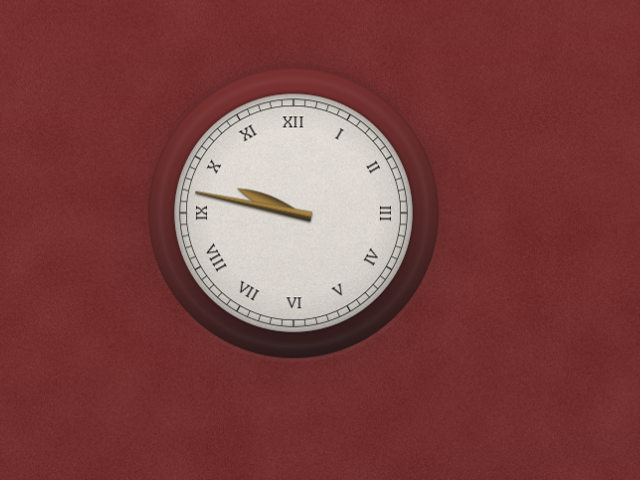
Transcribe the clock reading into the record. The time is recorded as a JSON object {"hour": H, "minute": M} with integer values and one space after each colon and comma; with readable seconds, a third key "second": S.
{"hour": 9, "minute": 47}
